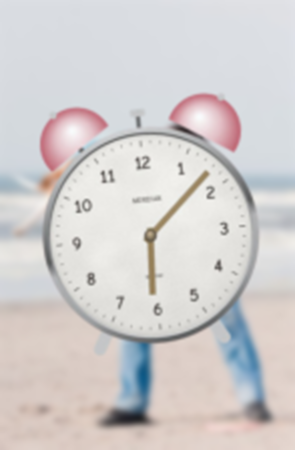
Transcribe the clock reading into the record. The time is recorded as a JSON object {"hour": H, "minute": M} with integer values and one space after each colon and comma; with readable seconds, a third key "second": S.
{"hour": 6, "minute": 8}
